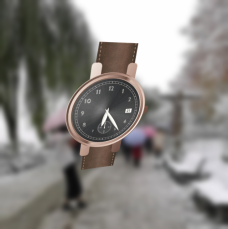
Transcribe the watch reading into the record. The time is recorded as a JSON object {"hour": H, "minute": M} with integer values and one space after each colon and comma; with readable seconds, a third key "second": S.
{"hour": 6, "minute": 24}
